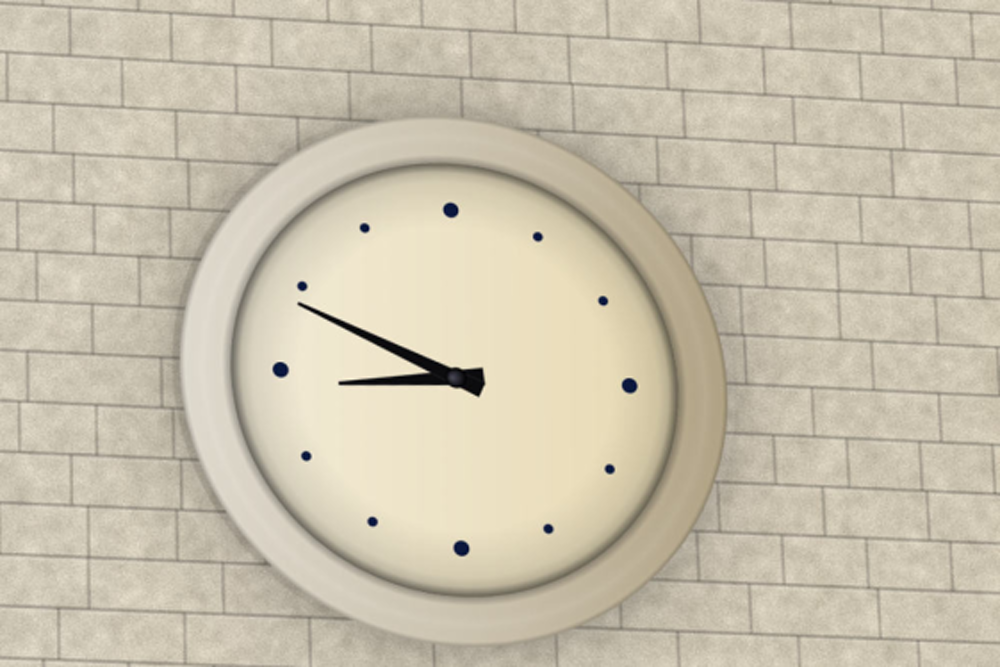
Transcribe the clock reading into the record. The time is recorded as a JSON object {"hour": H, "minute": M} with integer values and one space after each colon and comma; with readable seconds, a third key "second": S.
{"hour": 8, "minute": 49}
